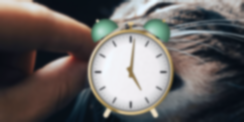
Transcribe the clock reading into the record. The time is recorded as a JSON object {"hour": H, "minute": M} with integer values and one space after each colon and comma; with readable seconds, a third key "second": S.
{"hour": 5, "minute": 1}
